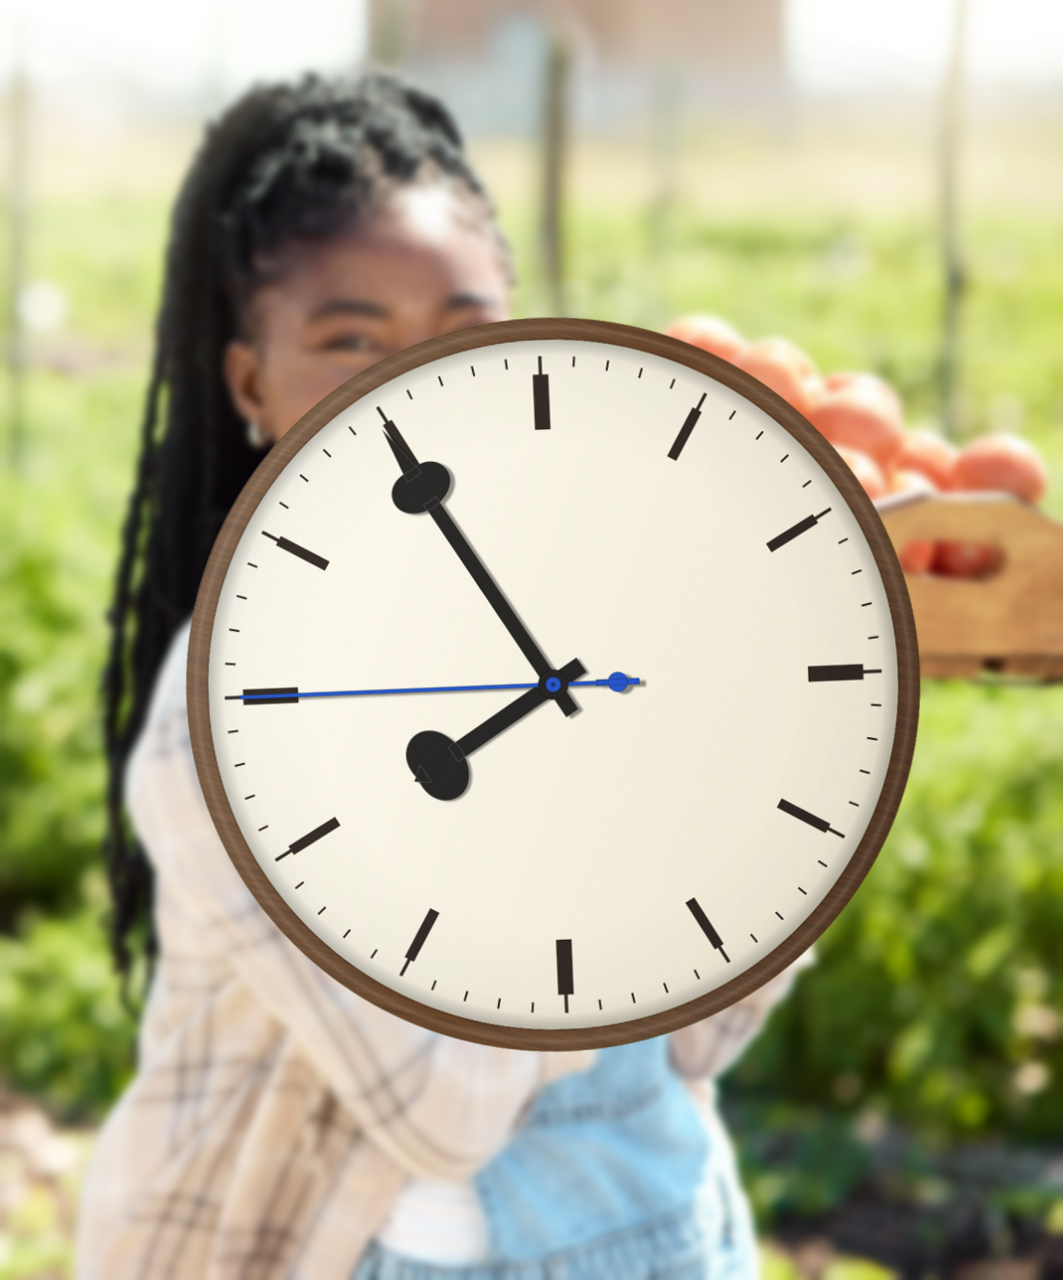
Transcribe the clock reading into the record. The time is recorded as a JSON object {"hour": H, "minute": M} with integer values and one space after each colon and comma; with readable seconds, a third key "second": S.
{"hour": 7, "minute": 54, "second": 45}
